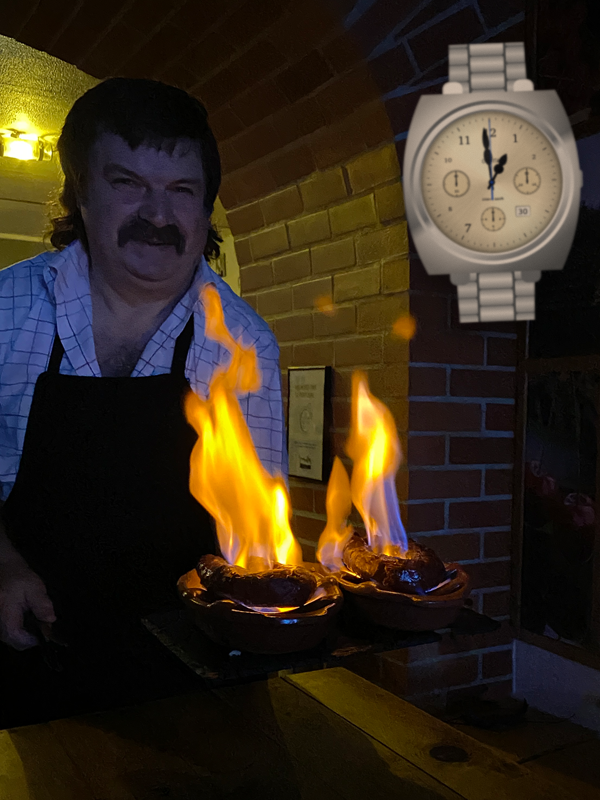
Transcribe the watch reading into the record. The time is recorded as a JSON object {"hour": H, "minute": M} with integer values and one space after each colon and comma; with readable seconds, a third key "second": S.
{"hour": 12, "minute": 59}
